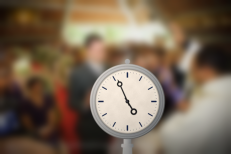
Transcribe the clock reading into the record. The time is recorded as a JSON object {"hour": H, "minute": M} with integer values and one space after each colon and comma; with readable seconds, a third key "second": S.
{"hour": 4, "minute": 56}
